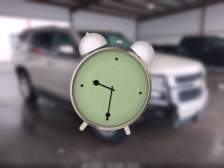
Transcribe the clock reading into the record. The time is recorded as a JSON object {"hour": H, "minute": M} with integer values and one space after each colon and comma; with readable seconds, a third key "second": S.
{"hour": 9, "minute": 30}
